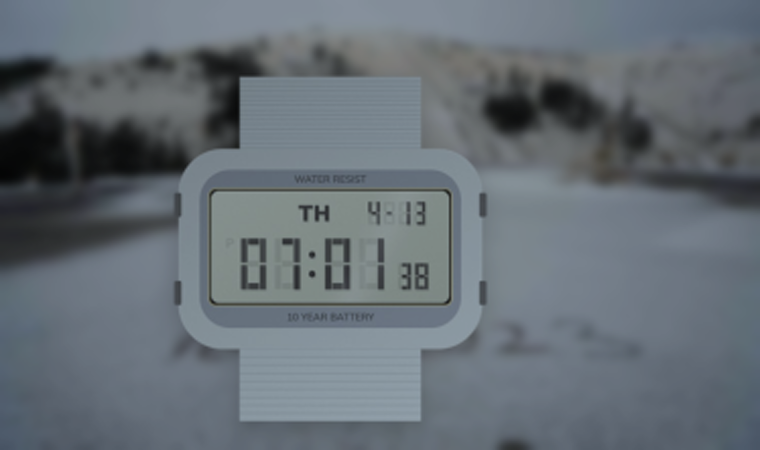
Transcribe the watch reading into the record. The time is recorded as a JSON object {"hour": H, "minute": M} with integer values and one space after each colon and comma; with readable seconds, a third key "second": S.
{"hour": 7, "minute": 1, "second": 38}
